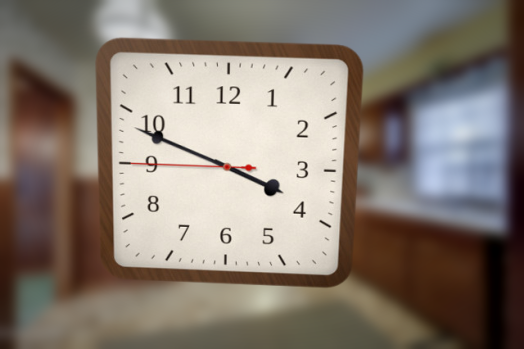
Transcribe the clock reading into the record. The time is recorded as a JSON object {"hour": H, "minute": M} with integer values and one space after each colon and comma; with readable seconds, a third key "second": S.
{"hour": 3, "minute": 48, "second": 45}
